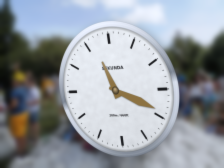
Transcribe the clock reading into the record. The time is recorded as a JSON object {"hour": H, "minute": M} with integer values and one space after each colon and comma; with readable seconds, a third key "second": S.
{"hour": 11, "minute": 19}
